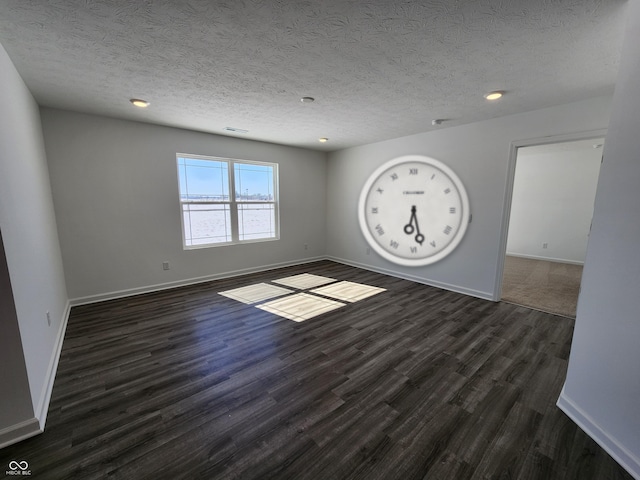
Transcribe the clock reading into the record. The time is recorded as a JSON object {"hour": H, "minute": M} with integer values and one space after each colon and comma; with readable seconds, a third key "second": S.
{"hour": 6, "minute": 28}
